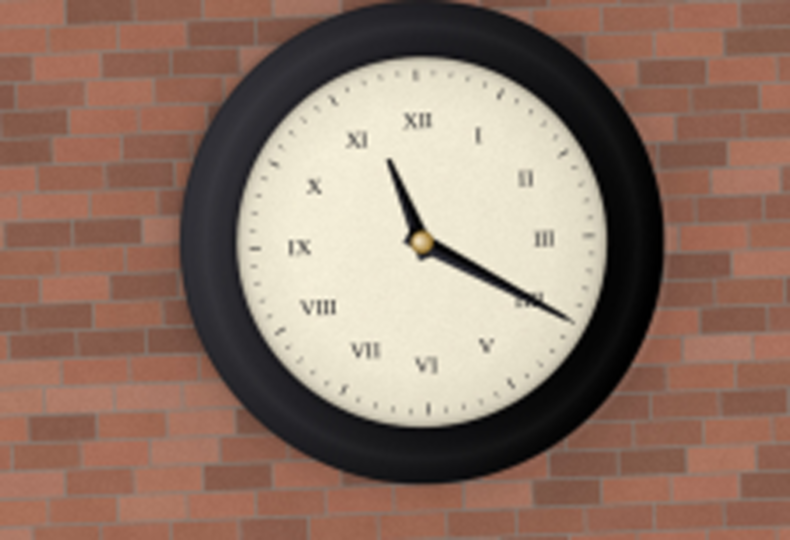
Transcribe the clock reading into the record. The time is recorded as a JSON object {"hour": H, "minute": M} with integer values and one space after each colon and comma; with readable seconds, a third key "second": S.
{"hour": 11, "minute": 20}
